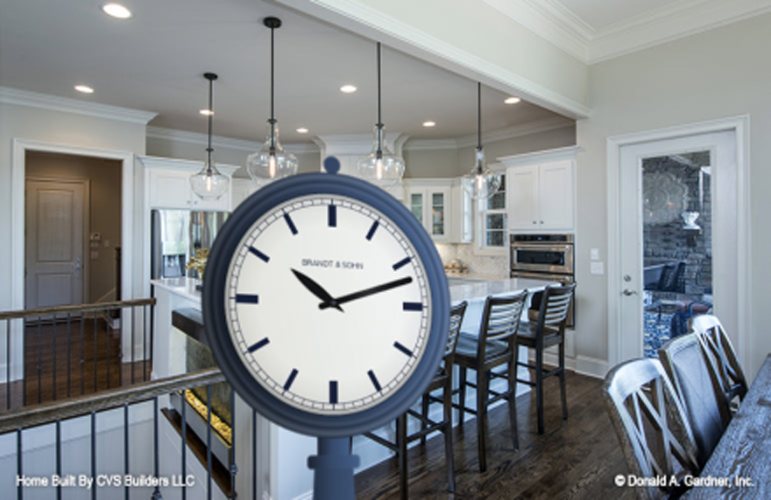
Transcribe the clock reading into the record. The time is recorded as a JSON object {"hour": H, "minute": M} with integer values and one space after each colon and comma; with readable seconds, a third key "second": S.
{"hour": 10, "minute": 12}
